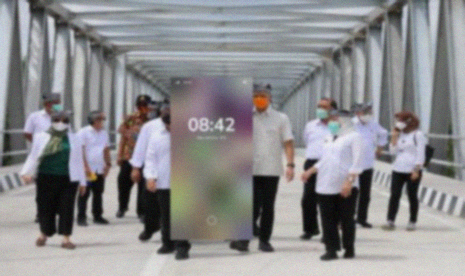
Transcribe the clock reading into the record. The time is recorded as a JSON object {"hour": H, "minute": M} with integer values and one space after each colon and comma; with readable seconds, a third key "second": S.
{"hour": 8, "minute": 42}
